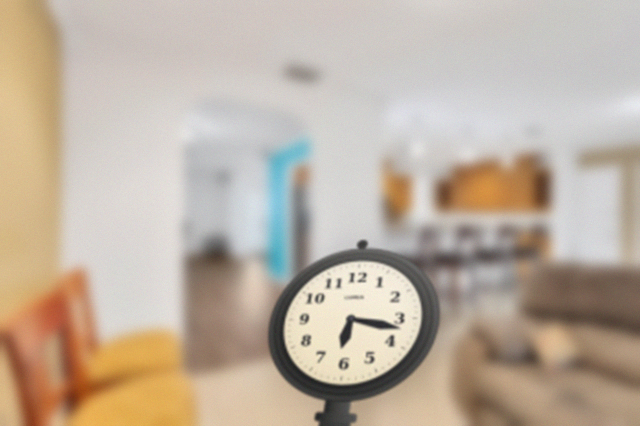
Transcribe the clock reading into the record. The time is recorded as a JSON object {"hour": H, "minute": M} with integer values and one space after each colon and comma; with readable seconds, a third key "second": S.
{"hour": 6, "minute": 17}
